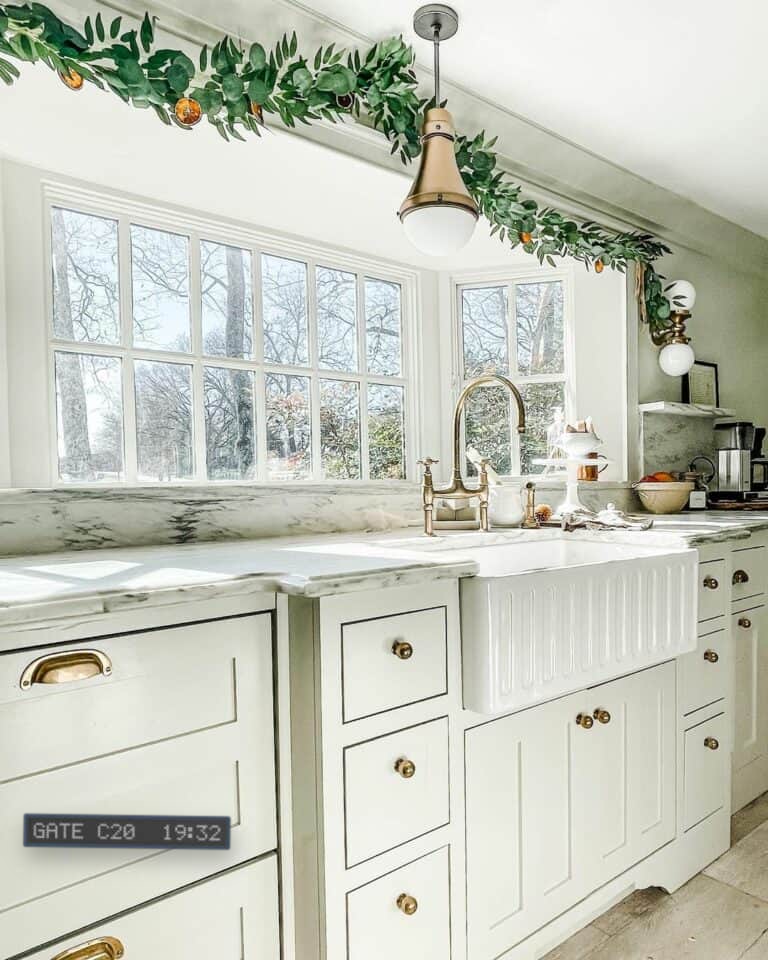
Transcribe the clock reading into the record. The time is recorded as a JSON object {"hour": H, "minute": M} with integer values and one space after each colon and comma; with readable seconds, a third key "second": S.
{"hour": 19, "minute": 32}
